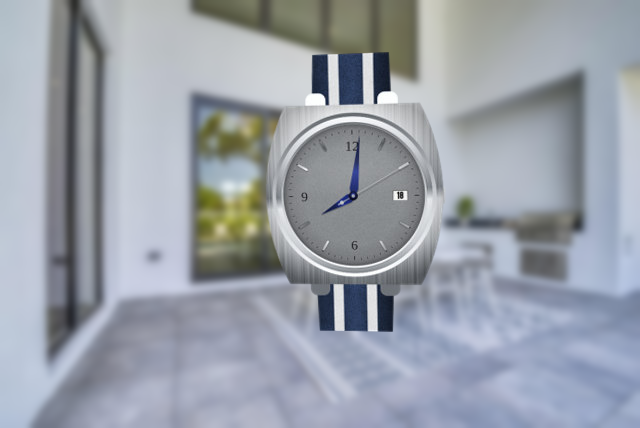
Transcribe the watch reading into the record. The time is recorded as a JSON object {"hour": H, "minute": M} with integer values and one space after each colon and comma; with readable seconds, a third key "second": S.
{"hour": 8, "minute": 1, "second": 10}
